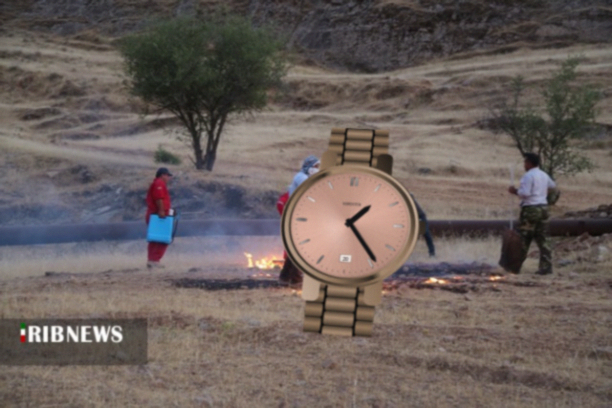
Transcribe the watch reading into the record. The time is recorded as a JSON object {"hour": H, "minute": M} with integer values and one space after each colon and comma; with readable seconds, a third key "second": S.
{"hour": 1, "minute": 24}
